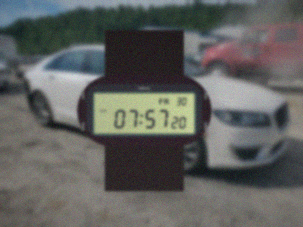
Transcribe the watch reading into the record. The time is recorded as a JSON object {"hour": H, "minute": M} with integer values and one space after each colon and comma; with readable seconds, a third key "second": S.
{"hour": 7, "minute": 57, "second": 20}
